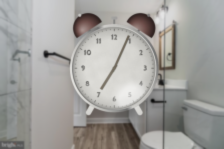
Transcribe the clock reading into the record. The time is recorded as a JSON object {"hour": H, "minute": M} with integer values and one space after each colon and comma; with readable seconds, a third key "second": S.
{"hour": 7, "minute": 4}
